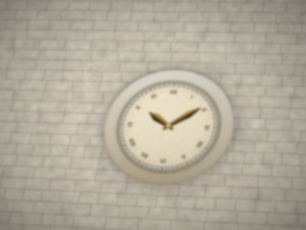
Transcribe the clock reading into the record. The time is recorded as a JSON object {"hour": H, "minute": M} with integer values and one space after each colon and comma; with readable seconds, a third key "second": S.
{"hour": 10, "minute": 9}
